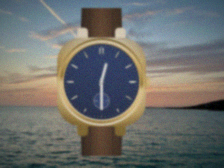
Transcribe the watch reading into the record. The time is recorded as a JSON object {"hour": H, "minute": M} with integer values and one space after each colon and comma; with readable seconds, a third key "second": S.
{"hour": 12, "minute": 30}
